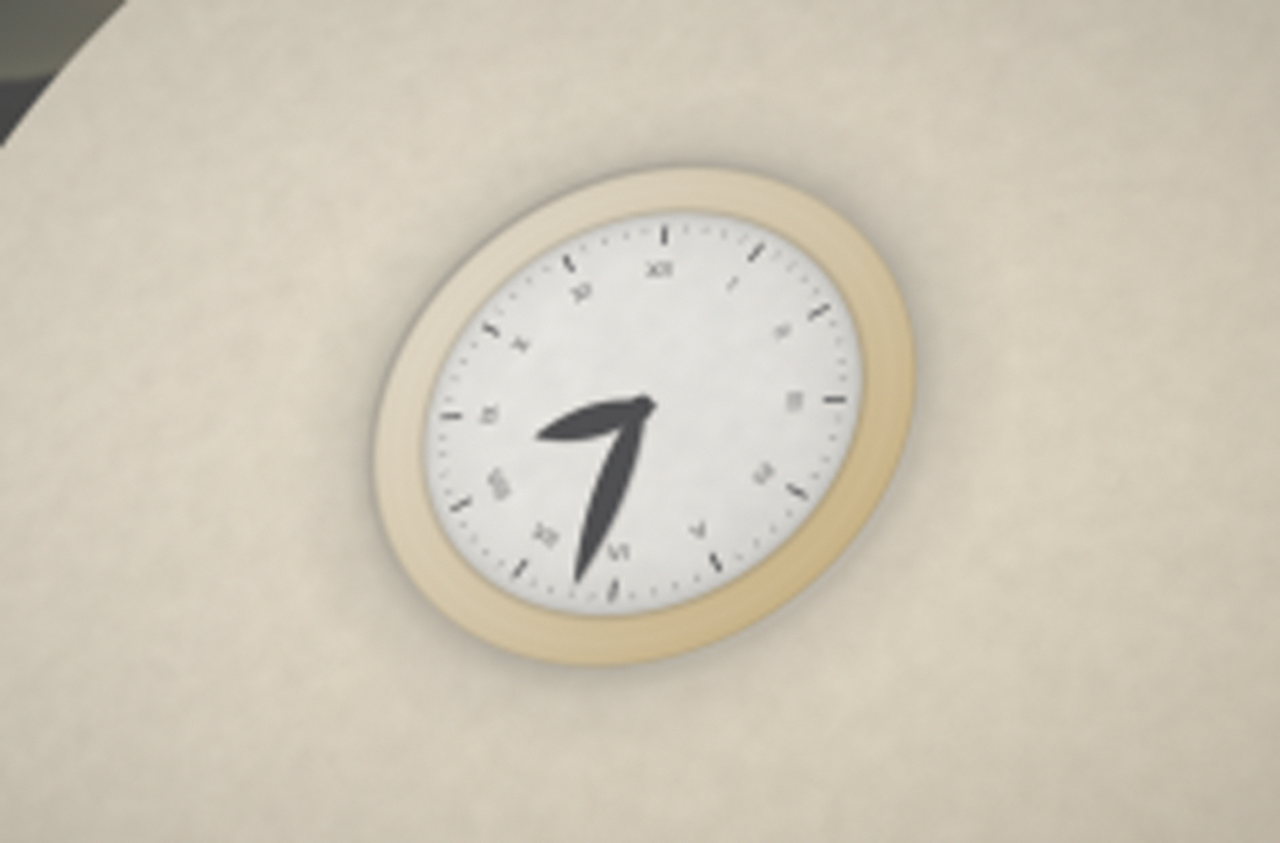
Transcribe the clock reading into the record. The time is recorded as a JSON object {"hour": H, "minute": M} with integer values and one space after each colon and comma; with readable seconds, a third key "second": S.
{"hour": 8, "minute": 32}
